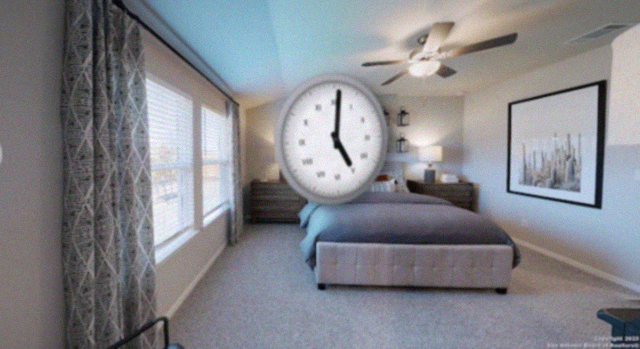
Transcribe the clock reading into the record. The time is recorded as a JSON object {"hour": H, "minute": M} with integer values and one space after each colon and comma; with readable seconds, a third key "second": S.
{"hour": 5, "minute": 1}
